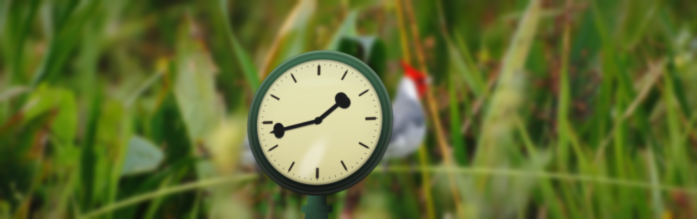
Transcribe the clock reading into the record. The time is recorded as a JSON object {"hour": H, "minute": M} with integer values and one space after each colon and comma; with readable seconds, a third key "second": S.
{"hour": 1, "minute": 43}
